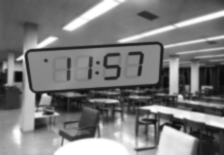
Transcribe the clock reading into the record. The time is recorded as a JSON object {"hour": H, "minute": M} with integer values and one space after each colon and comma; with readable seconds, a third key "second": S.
{"hour": 11, "minute": 57}
